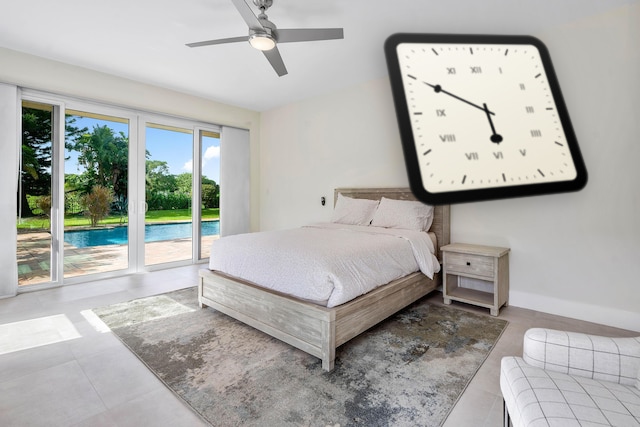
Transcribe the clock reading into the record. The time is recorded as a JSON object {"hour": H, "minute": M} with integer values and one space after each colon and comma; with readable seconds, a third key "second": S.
{"hour": 5, "minute": 50}
